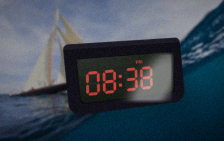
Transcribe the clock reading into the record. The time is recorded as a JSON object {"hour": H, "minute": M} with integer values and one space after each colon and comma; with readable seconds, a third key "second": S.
{"hour": 8, "minute": 38}
